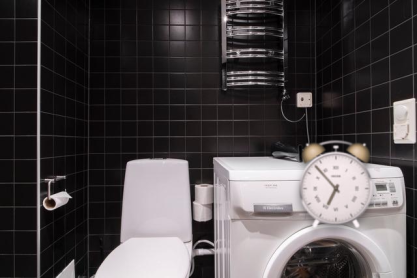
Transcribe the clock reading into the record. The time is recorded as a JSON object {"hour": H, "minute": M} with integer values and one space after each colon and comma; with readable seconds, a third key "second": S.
{"hour": 6, "minute": 53}
